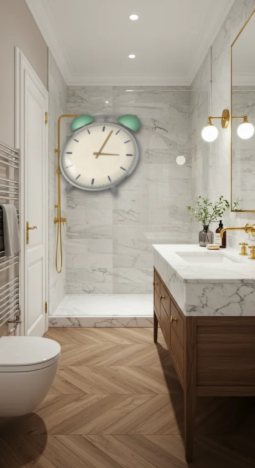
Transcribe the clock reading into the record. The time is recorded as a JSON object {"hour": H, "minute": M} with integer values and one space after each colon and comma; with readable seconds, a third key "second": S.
{"hour": 3, "minute": 3}
